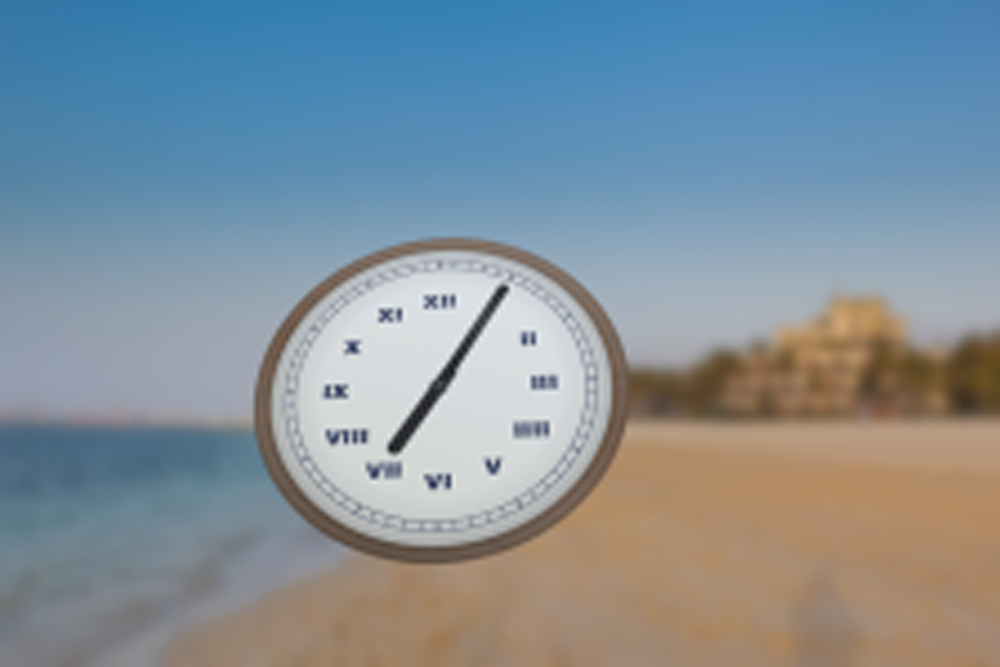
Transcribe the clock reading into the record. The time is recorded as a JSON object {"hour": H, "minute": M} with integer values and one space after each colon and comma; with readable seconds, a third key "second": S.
{"hour": 7, "minute": 5}
